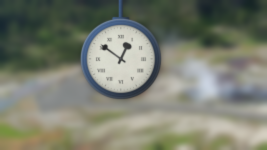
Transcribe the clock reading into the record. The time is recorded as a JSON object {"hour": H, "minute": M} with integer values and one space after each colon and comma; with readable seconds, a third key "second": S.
{"hour": 12, "minute": 51}
